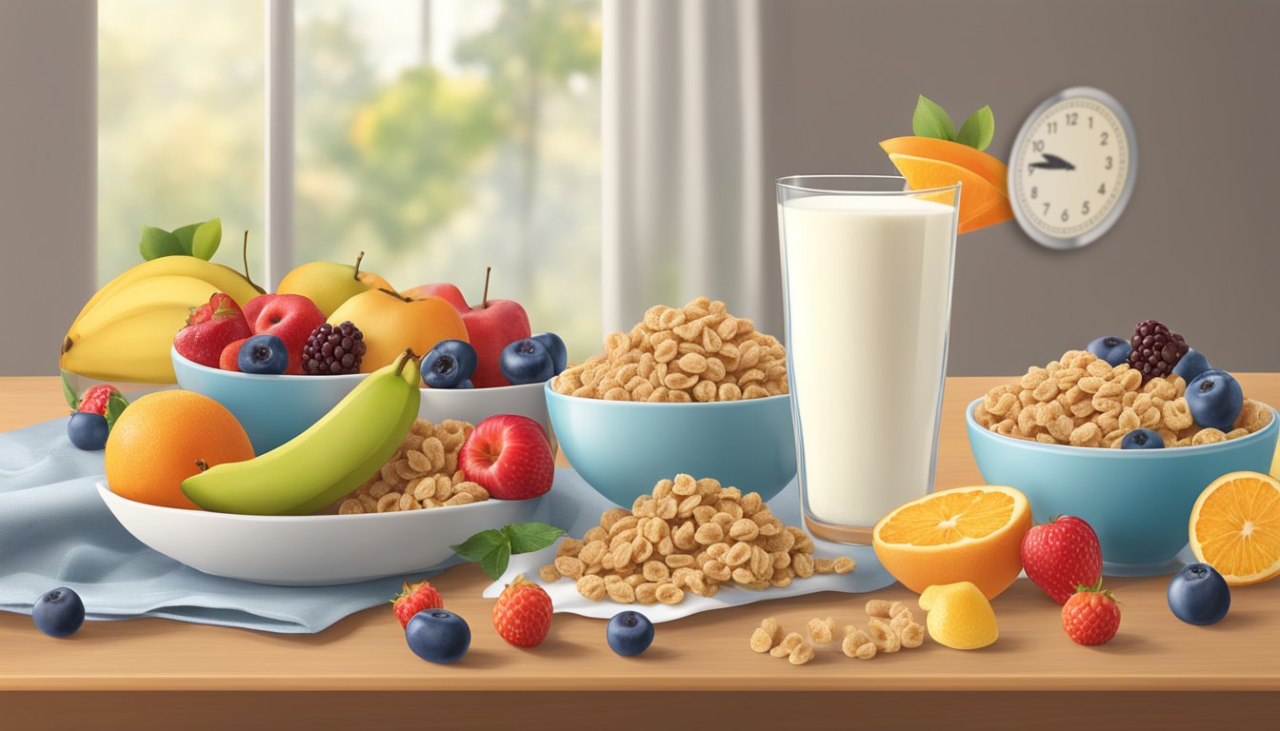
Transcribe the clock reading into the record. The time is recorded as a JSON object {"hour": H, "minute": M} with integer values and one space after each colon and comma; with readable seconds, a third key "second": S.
{"hour": 9, "minute": 46}
